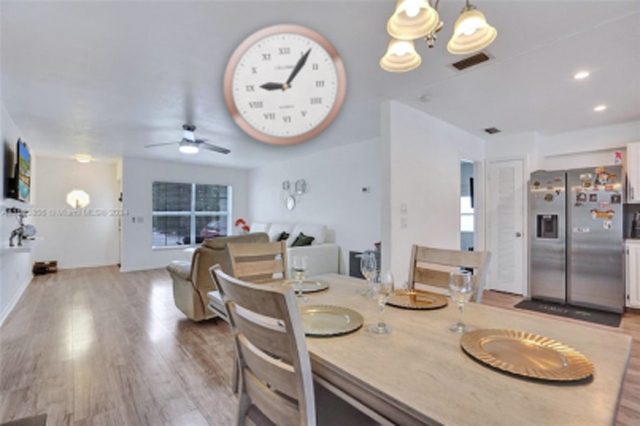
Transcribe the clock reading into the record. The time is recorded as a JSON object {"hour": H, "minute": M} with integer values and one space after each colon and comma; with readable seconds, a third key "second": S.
{"hour": 9, "minute": 6}
